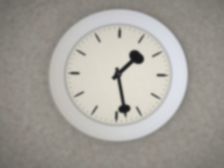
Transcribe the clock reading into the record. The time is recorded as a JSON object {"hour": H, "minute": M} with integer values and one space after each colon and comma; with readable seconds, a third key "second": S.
{"hour": 1, "minute": 28}
